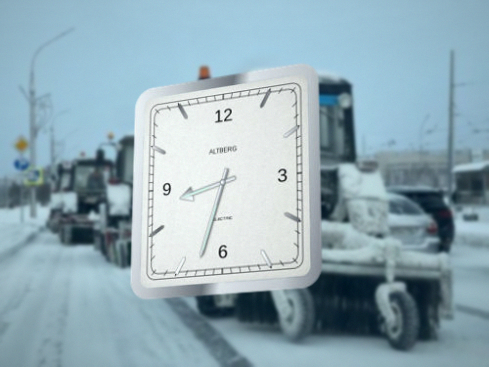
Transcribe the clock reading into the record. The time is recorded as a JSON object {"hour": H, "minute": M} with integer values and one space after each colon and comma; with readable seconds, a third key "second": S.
{"hour": 8, "minute": 33}
